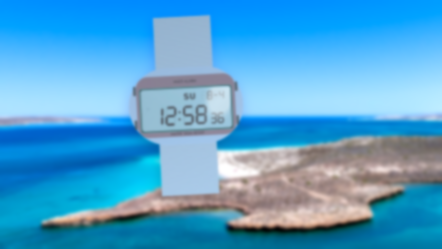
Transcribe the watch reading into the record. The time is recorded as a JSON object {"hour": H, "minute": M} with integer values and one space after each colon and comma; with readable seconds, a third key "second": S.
{"hour": 12, "minute": 58}
